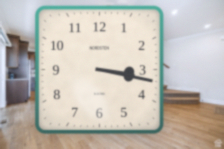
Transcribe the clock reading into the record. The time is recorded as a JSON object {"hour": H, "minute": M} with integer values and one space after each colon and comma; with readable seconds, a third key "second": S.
{"hour": 3, "minute": 17}
